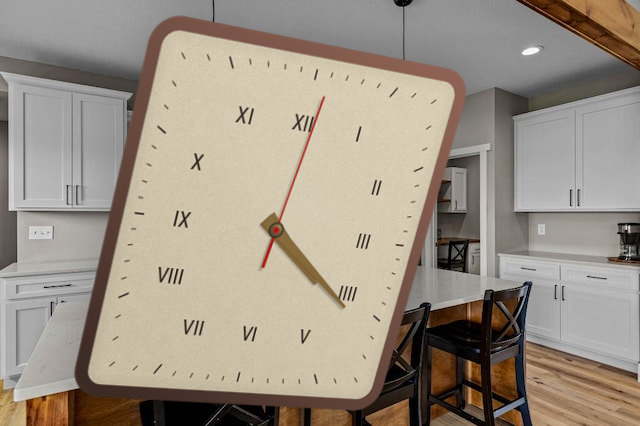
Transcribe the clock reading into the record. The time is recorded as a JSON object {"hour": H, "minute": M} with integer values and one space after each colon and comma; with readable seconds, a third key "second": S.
{"hour": 4, "minute": 21, "second": 1}
